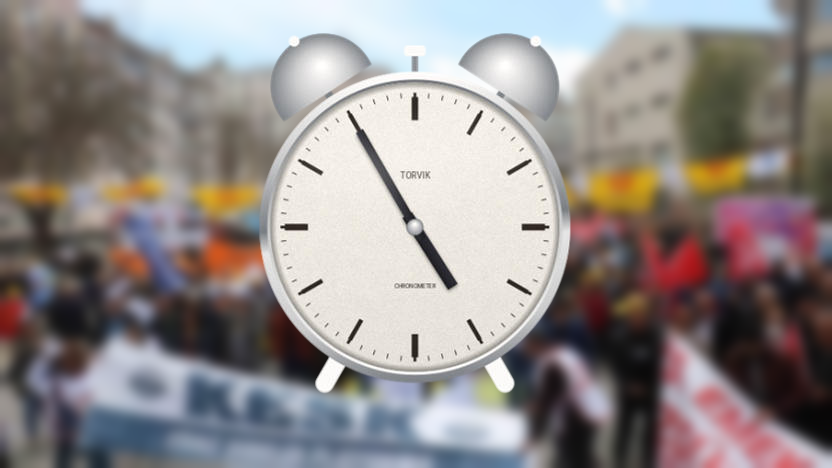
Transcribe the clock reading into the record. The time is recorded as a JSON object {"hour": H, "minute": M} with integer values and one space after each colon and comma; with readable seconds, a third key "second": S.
{"hour": 4, "minute": 55}
